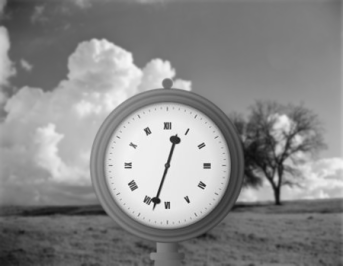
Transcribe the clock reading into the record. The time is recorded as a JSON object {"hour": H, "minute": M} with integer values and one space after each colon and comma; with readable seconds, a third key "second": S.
{"hour": 12, "minute": 33}
